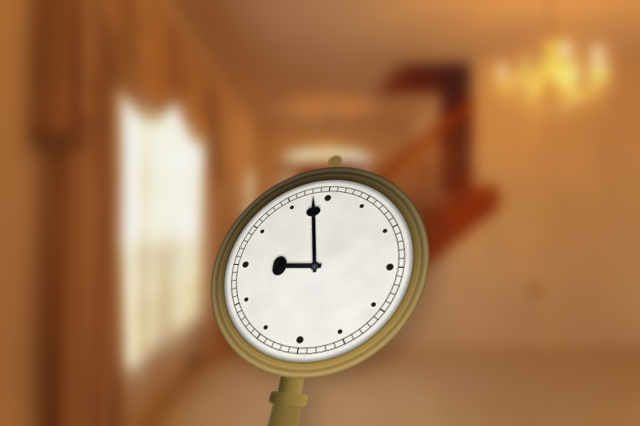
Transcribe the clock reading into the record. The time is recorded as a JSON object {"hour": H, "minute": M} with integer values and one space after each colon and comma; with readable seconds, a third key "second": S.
{"hour": 8, "minute": 58}
